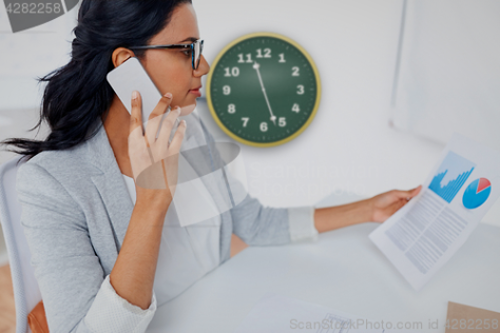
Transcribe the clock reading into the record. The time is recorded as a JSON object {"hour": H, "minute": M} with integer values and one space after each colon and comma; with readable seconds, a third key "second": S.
{"hour": 11, "minute": 27}
